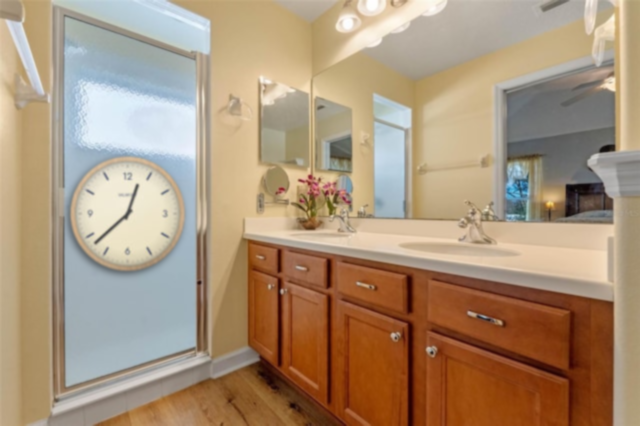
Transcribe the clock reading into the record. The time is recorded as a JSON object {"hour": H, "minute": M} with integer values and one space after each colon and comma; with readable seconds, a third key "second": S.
{"hour": 12, "minute": 38}
